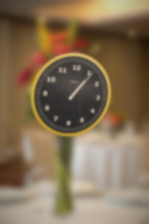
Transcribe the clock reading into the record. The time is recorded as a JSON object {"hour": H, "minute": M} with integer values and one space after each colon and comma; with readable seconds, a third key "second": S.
{"hour": 1, "minute": 6}
